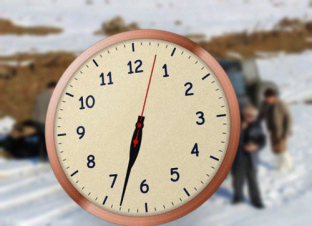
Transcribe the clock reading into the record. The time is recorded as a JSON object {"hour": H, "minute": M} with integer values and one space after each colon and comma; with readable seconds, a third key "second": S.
{"hour": 6, "minute": 33, "second": 3}
